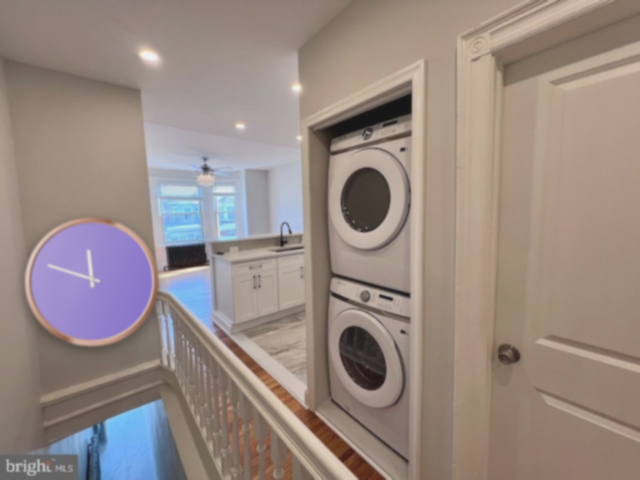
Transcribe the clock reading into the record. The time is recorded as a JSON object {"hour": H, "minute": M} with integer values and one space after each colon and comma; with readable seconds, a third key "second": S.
{"hour": 11, "minute": 48}
